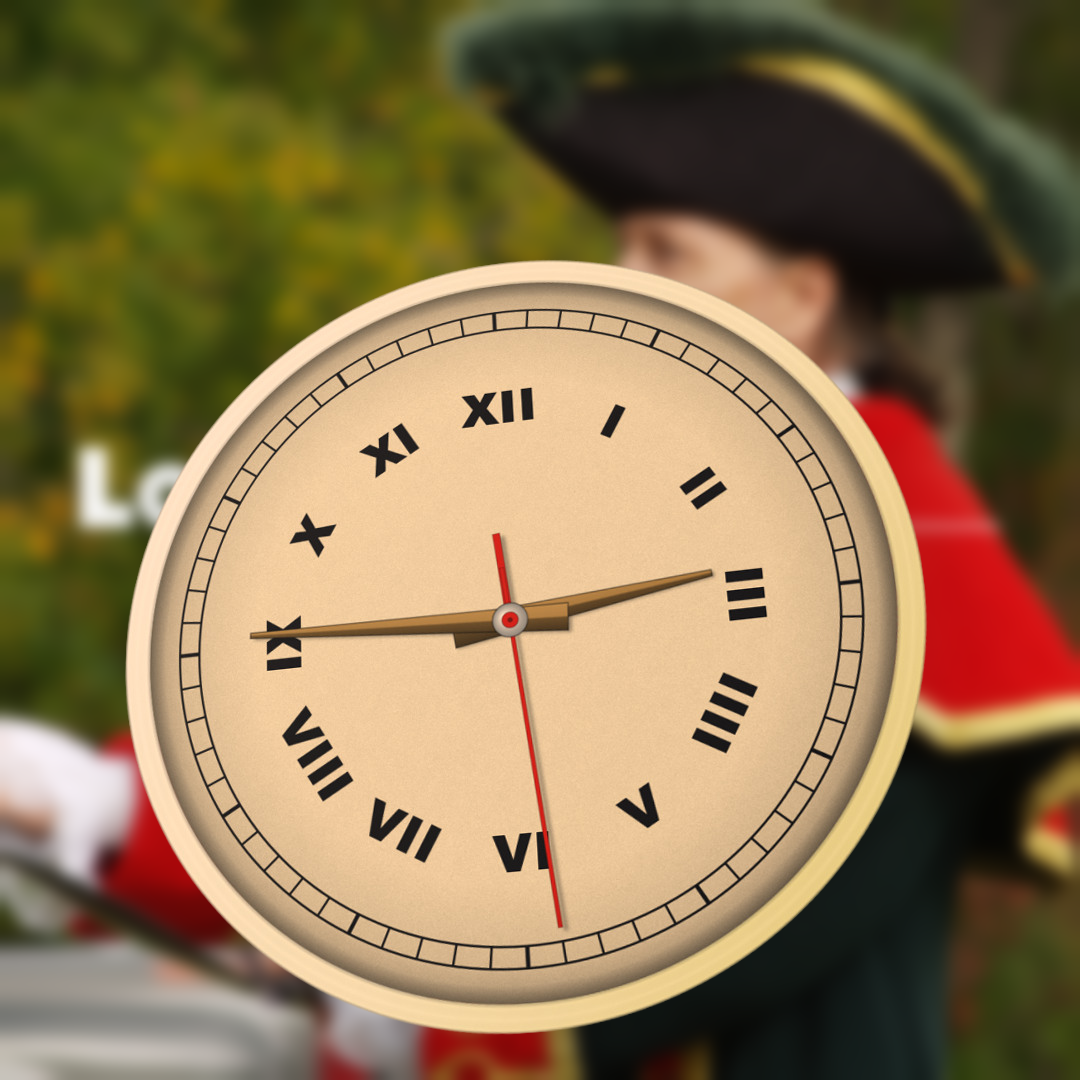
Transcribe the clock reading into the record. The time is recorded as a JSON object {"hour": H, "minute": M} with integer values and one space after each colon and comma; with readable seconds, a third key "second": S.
{"hour": 2, "minute": 45, "second": 29}
